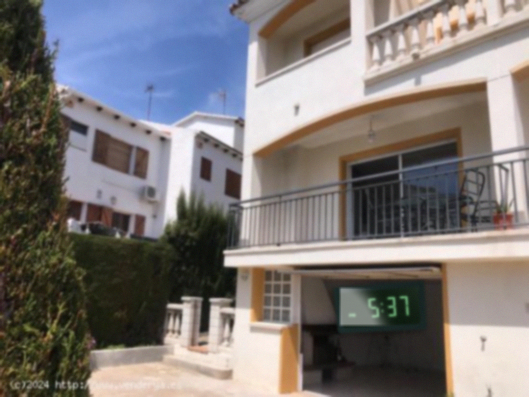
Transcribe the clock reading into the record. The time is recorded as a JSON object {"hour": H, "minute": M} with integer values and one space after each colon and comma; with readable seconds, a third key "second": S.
{"hour": 5, "minute": 37}
